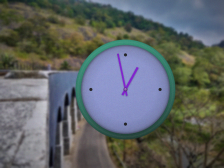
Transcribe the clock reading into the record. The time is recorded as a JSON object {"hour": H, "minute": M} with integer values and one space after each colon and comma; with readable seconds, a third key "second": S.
{"hour": 12, "minute": 58}
